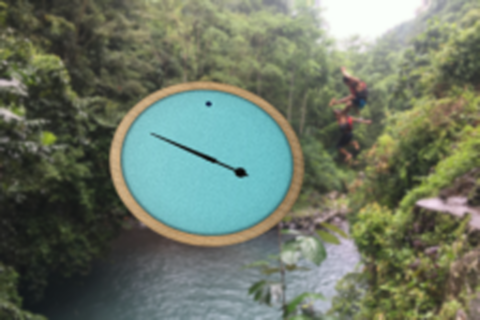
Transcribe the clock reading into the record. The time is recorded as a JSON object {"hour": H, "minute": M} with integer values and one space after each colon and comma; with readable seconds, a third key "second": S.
{"hour": 3, "minute": 49}
